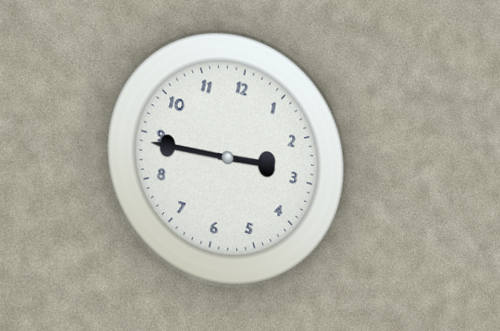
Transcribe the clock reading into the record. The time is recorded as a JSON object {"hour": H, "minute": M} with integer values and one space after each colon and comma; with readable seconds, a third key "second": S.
{"hour": 2, "minute": 44}
